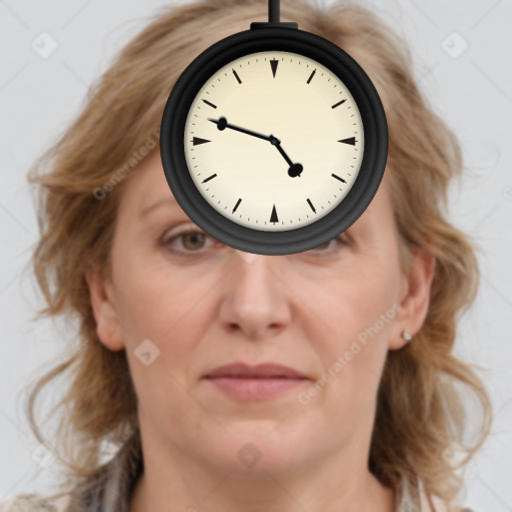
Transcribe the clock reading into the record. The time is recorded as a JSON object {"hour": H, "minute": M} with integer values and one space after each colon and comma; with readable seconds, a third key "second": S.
{"hour": 4, "minute": 48}
